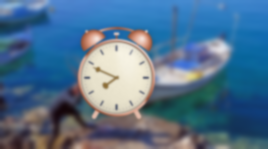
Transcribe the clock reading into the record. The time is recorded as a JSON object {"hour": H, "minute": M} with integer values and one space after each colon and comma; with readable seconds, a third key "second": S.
{"hour": 7, "minute": 49}
